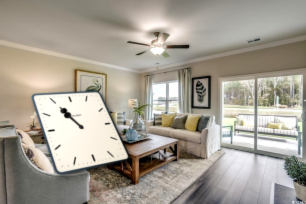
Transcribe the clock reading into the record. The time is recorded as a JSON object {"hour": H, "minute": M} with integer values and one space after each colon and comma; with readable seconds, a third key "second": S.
{"hour": 10, "minute": 55}
